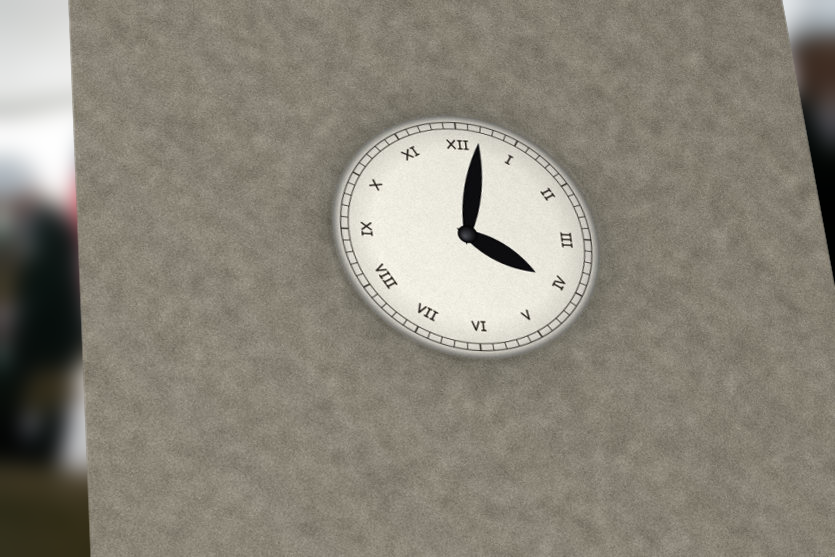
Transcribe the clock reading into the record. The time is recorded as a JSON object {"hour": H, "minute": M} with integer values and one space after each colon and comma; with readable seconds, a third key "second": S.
{"hour": 4, "minute": 2}
